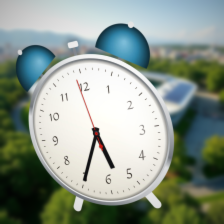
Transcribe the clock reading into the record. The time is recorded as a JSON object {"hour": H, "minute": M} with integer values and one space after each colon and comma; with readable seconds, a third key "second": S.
{"hour": 5, "minute": 34, "second": 59}
